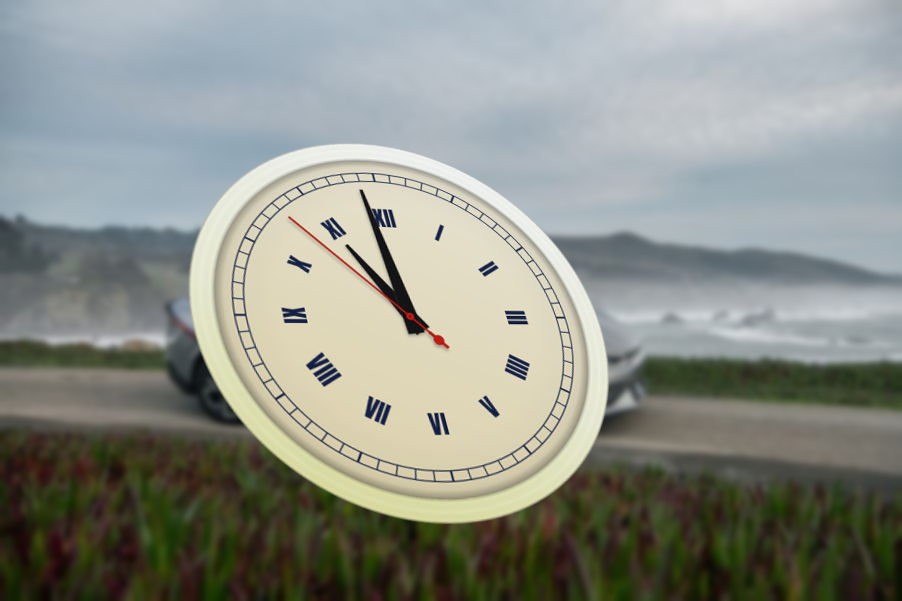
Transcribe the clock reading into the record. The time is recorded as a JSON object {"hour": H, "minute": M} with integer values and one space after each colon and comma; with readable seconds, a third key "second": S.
{"hour": 10, "minute": 58, "second": 53}
